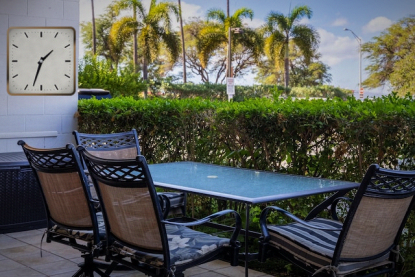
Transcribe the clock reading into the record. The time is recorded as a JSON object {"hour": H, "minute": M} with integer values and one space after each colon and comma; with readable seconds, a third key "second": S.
{"hour": 1, "minute": 33}
